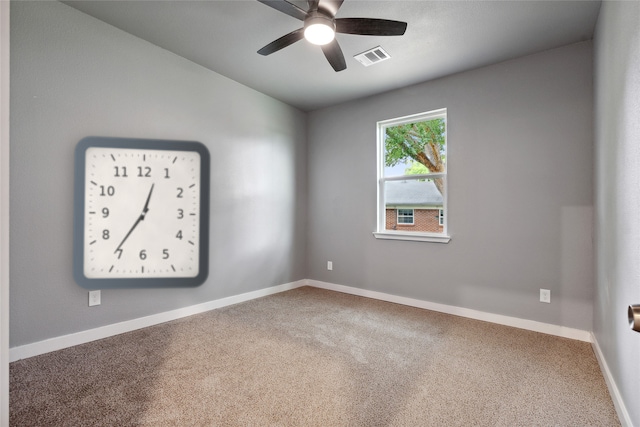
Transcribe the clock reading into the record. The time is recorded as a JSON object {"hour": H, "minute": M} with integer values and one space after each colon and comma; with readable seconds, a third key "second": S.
{"hour": 12, "minute": 36}
